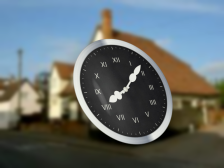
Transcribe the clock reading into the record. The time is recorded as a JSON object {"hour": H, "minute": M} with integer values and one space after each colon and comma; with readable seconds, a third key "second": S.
{"hour": 8, "minute": 8}
